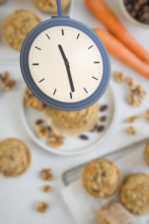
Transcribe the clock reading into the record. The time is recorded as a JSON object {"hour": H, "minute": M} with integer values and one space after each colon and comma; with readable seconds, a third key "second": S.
{"hour": 11, "minute": 29}
